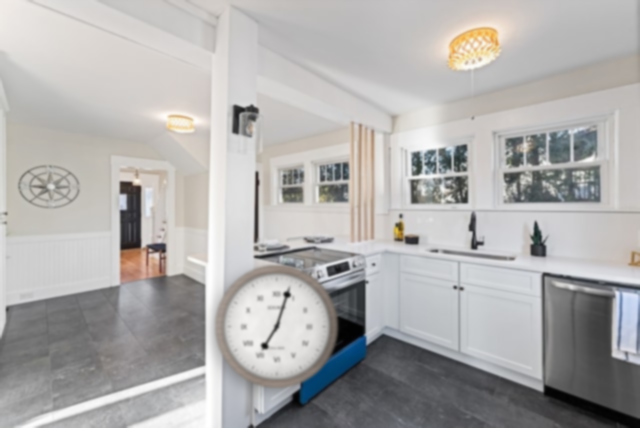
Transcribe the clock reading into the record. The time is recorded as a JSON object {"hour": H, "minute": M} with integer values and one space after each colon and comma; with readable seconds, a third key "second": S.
{"hour": 7, "minute": 3}
